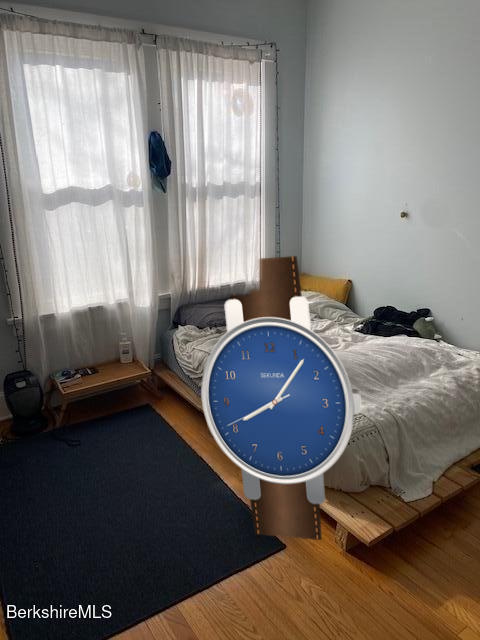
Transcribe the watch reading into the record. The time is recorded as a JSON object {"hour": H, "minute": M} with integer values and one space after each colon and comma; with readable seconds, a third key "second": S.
{"hour": 8, "minute": 6, "second": 41}
